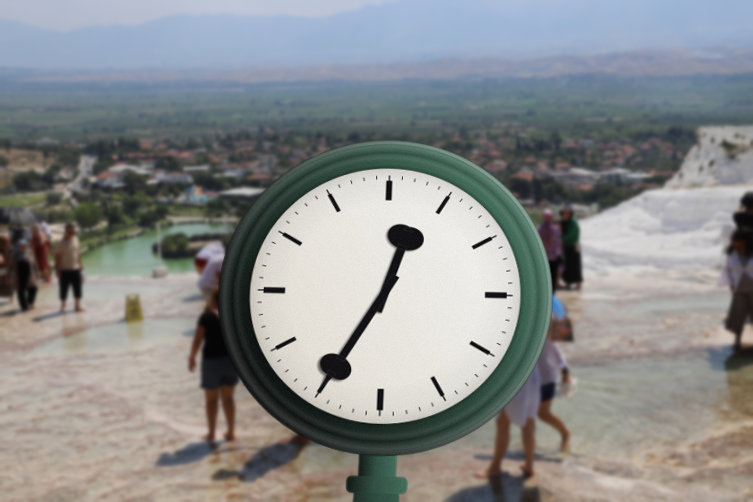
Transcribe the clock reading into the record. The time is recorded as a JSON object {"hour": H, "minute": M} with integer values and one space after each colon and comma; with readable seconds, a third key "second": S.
{"hour": 12, "minute": 35}
